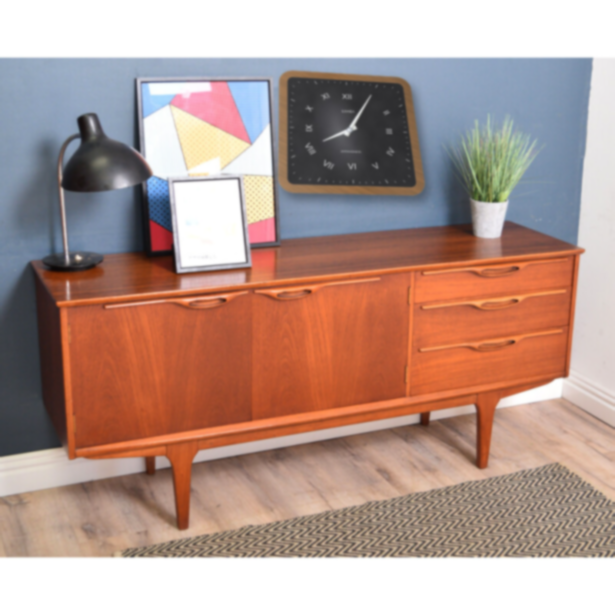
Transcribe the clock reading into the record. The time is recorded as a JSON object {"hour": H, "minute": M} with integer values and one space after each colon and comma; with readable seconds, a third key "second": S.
{"hour": 8, "minute": 5}
